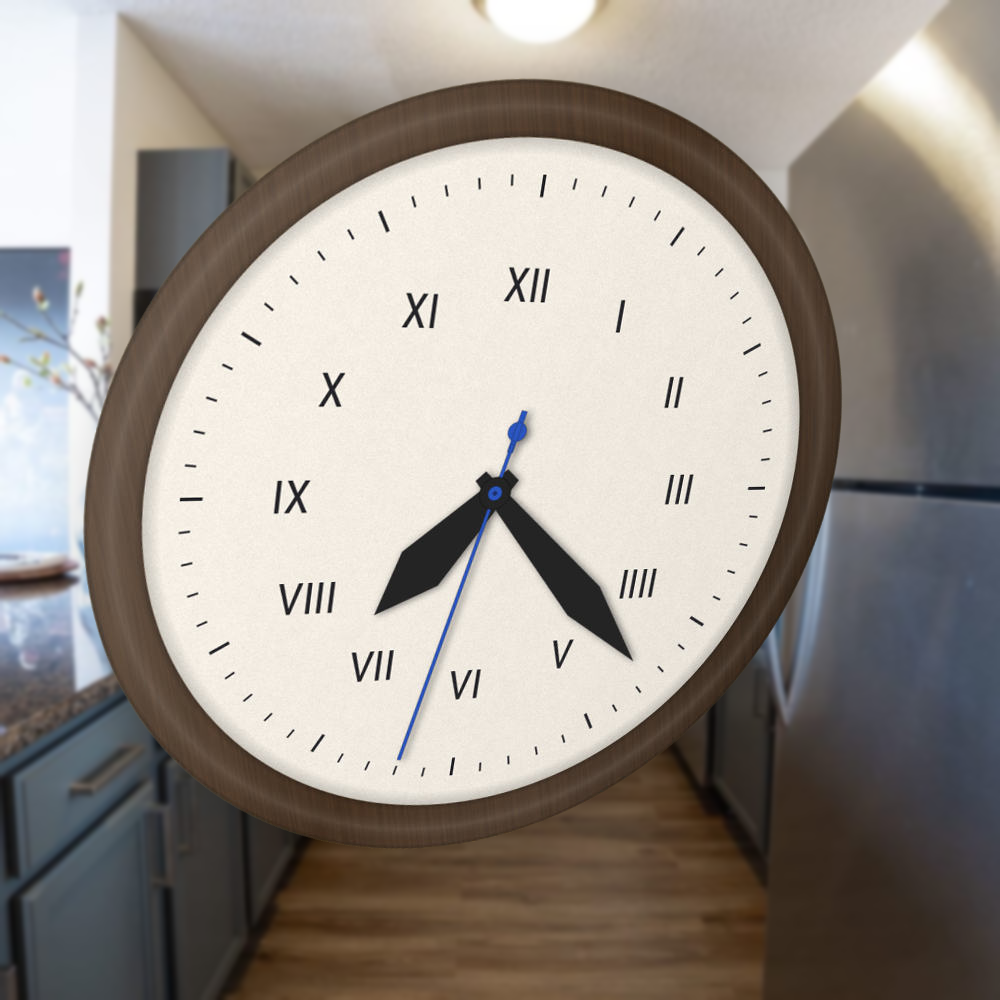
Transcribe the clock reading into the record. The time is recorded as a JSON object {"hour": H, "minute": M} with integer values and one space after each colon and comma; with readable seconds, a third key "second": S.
{"hour": 7, "minute": 22, "second": 32}
